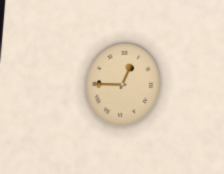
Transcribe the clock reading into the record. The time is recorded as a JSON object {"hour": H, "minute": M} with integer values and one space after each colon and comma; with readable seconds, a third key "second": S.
{"hour": 12, "minute": 45}
